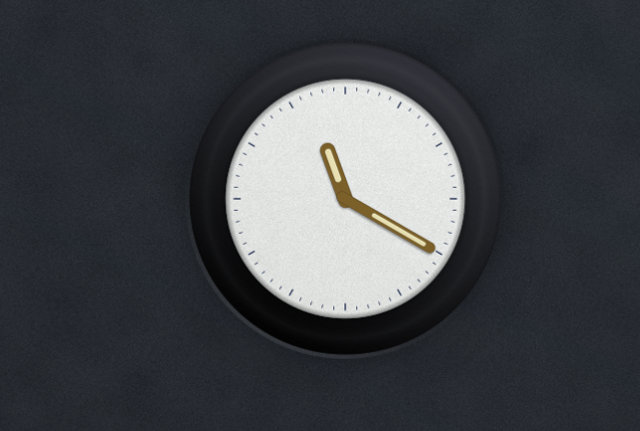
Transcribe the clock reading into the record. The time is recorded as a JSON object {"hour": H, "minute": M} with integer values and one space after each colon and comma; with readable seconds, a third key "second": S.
{"hour": 11, "minute": 20}
